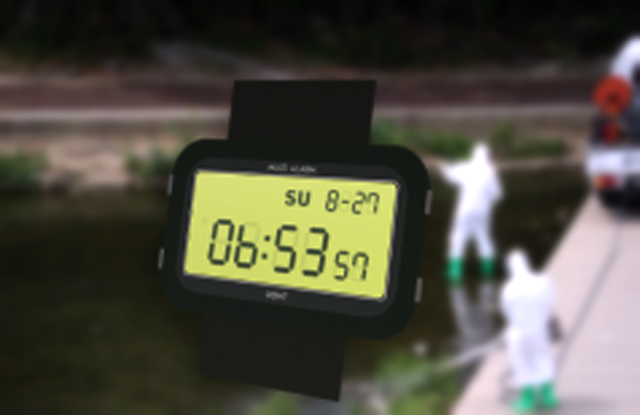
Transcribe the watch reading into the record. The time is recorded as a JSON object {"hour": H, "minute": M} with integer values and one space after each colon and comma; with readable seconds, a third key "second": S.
{"hour": 6, "minute": 53, "second": 57}
